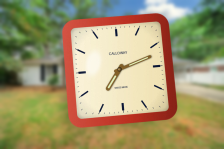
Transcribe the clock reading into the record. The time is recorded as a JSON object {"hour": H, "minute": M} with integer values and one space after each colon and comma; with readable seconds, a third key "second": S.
{"hour": 7, "minute": 12}
